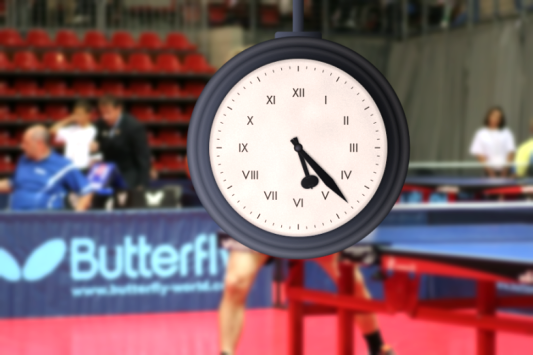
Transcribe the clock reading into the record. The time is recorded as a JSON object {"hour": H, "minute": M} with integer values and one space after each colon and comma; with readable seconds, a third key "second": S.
{"hour": 5, "minute": 23}
